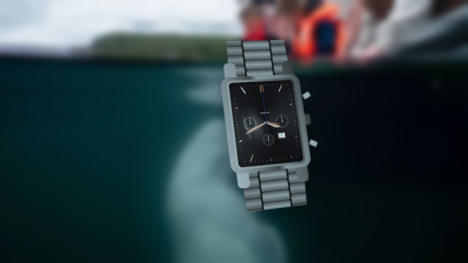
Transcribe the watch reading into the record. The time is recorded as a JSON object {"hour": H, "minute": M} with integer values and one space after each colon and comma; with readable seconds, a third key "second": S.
{"hour": 3, "minute": 41}
